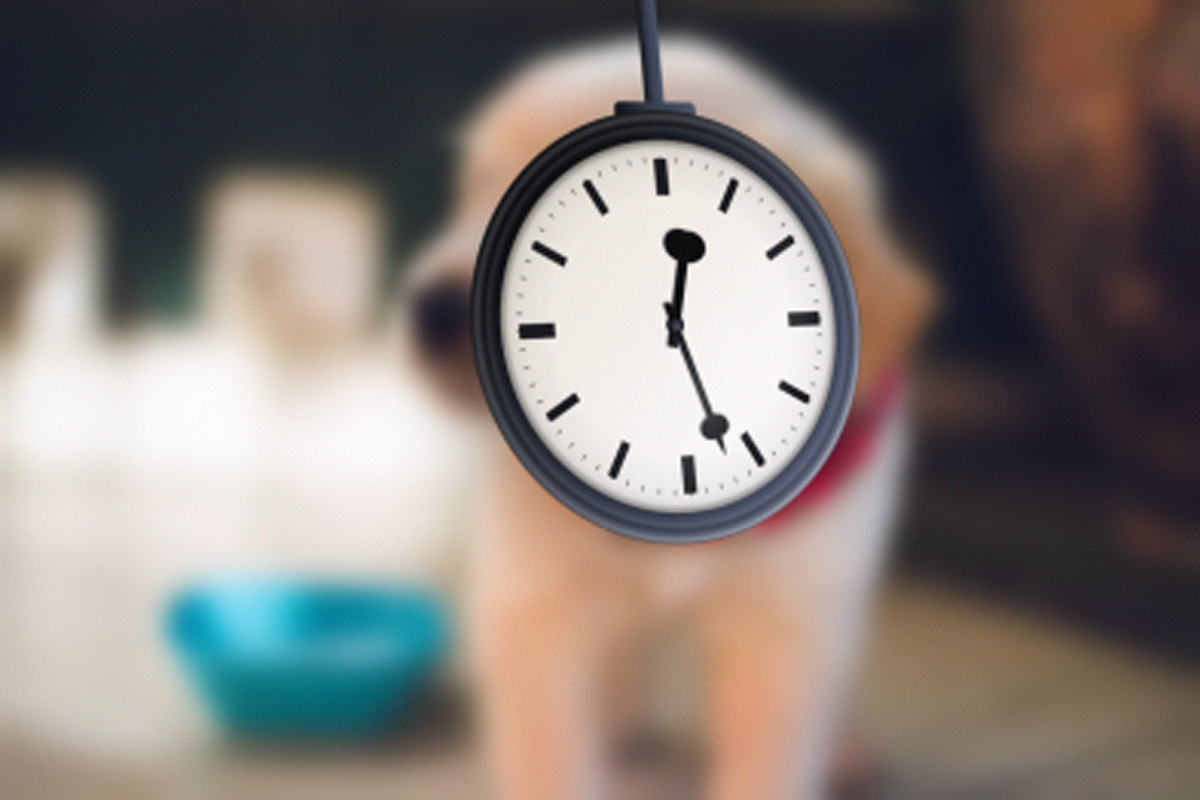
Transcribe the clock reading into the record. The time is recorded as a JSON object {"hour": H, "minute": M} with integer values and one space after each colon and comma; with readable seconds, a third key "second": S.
{"hour": 12, "minute": 27}
